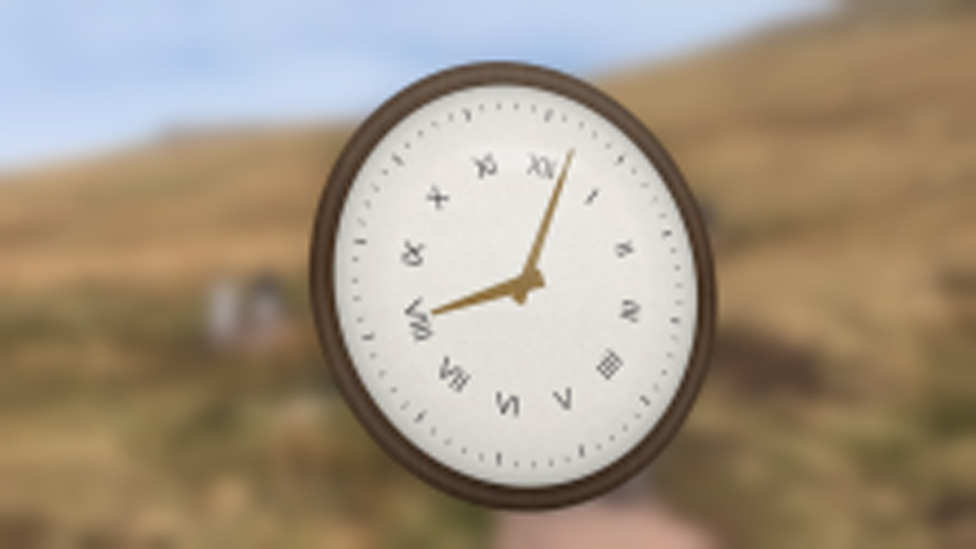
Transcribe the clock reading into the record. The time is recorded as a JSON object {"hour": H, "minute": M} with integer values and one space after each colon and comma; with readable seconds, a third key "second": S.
{"hour": 8, "minute": 2}
